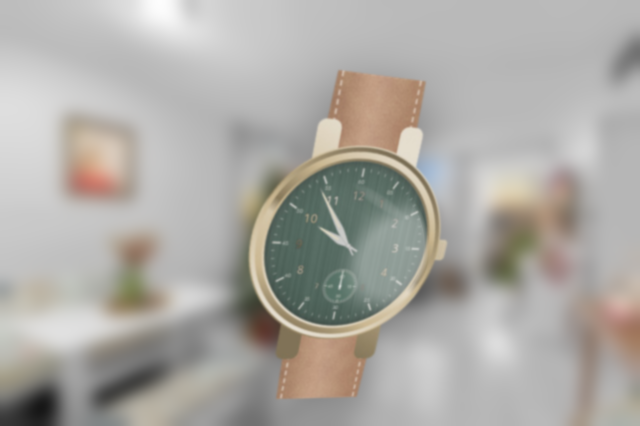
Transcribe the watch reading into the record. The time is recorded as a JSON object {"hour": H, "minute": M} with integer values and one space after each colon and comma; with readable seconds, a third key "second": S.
{"hour": 9, "minute": 54}
